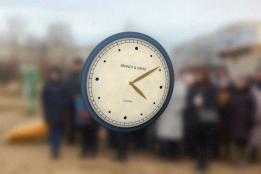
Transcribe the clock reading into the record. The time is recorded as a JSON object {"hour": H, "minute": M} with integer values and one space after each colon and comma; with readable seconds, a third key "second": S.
{"hour": 4, "minute": 9}
